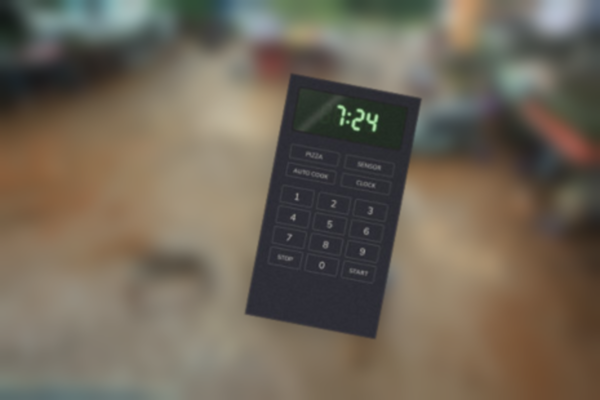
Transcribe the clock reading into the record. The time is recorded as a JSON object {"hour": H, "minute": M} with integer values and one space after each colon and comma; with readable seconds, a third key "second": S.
{"hour": 7, "minute": 24}
